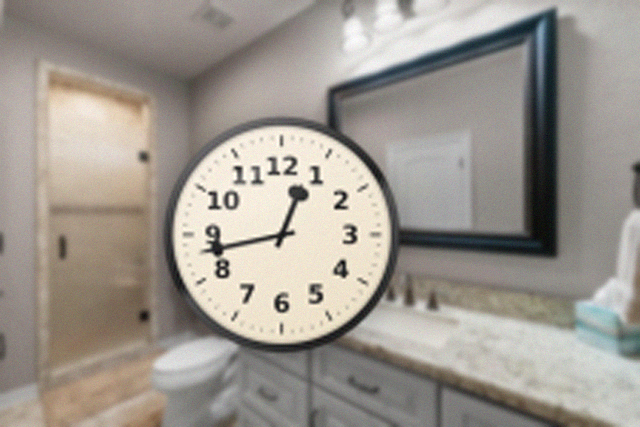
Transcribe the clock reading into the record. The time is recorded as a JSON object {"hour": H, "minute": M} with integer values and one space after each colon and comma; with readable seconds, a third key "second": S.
{"hour": 12, "minute": 43}
